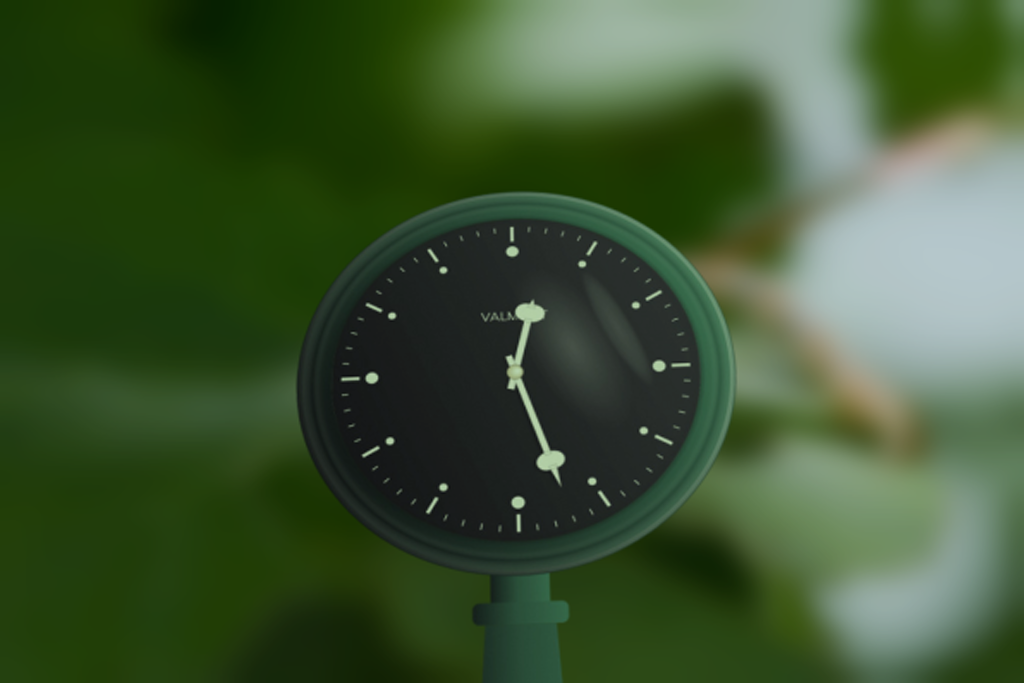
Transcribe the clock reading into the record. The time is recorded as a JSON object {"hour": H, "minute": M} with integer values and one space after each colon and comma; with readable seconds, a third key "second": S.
{"hour": 12, "minute": 27}
